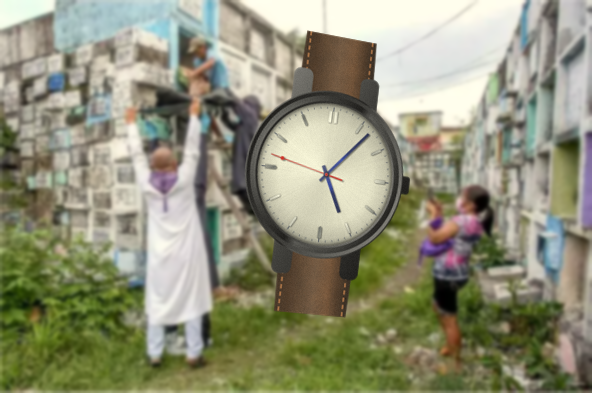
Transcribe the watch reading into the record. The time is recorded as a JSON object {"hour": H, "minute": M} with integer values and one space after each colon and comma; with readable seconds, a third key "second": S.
{"hour": 5, "minute": 6, "second": 47}
